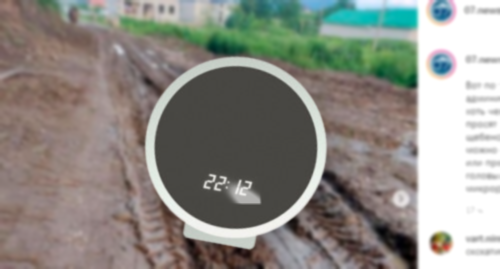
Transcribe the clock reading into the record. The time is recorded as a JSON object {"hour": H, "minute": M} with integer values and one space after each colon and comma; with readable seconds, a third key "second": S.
{"hour": 22, "minute": 12}
